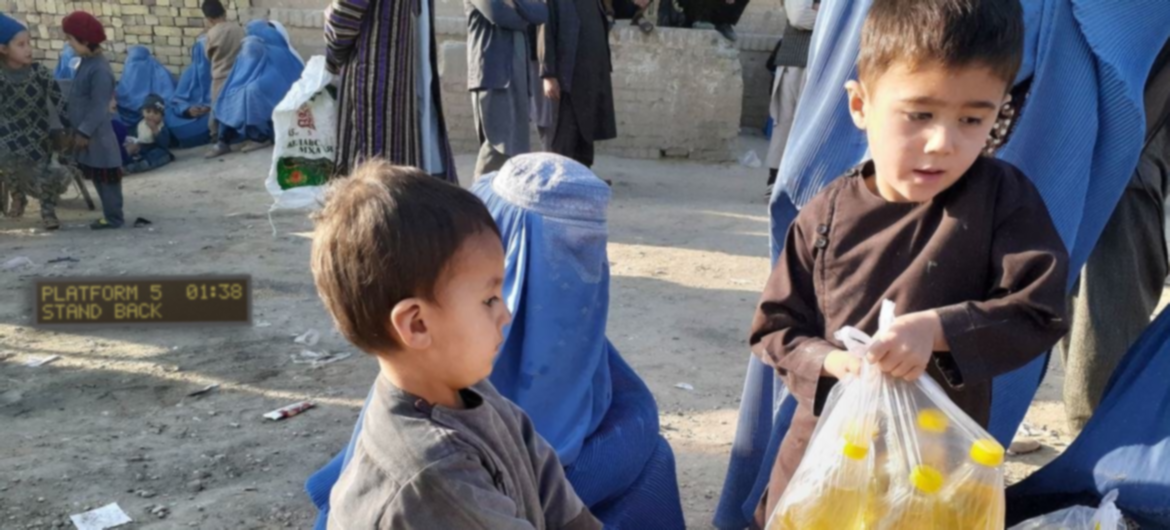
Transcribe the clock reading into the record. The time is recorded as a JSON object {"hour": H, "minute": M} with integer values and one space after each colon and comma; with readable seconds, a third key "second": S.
{"hour": 1, "minute": 38}
